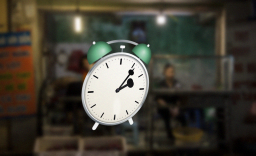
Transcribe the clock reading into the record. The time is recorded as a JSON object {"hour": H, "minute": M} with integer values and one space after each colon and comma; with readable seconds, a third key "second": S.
{"hour": 2, "minute": 6}
